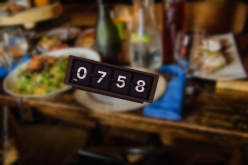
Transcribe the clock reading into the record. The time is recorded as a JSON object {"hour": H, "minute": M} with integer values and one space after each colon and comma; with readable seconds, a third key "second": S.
{"hour": 7, "minute": 58}
